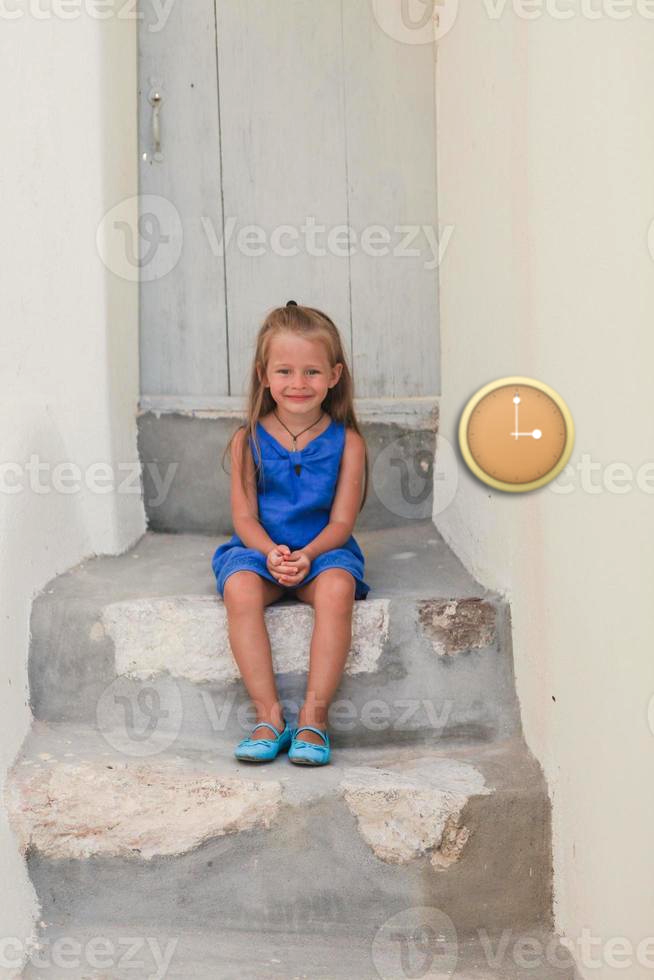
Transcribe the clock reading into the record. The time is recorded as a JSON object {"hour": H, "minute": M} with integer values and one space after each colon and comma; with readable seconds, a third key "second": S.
{"hour": 3, "minute": 0}
